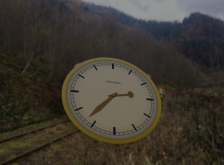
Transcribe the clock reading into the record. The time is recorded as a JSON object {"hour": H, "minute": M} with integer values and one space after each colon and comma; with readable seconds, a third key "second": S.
{"hour": 2, "minute": 37}
